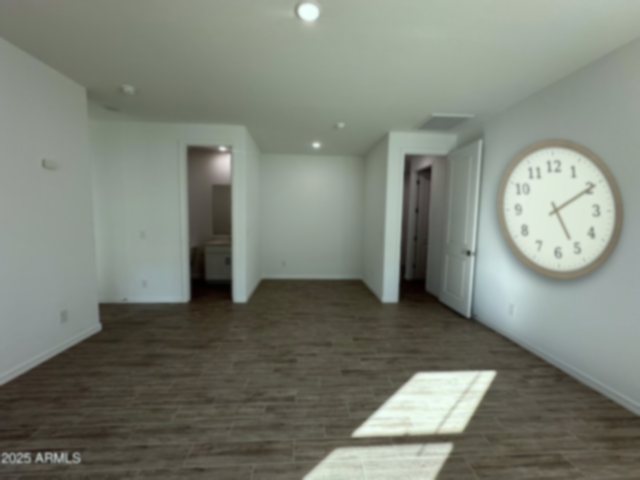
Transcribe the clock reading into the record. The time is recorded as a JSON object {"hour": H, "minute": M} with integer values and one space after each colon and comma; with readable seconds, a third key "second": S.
{"hour": 5, "minute": 10}
